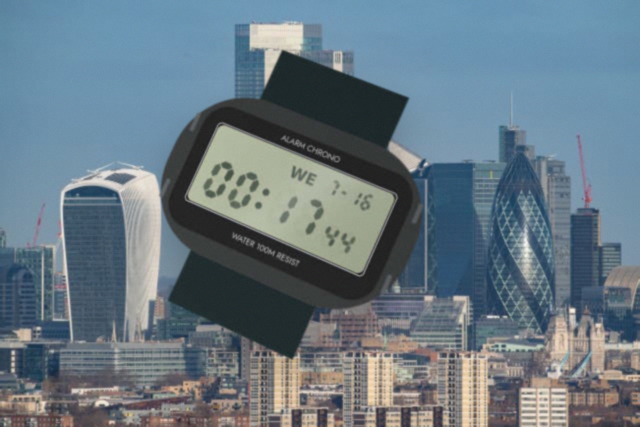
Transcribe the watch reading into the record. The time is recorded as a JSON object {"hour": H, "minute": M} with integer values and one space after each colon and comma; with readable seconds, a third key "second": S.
{"hour": 0, "minute": 17, "second": 44}
